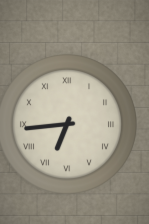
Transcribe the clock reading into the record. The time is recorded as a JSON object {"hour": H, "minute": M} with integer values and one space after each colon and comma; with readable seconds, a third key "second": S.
{"hour": 6, "minute": 44}
